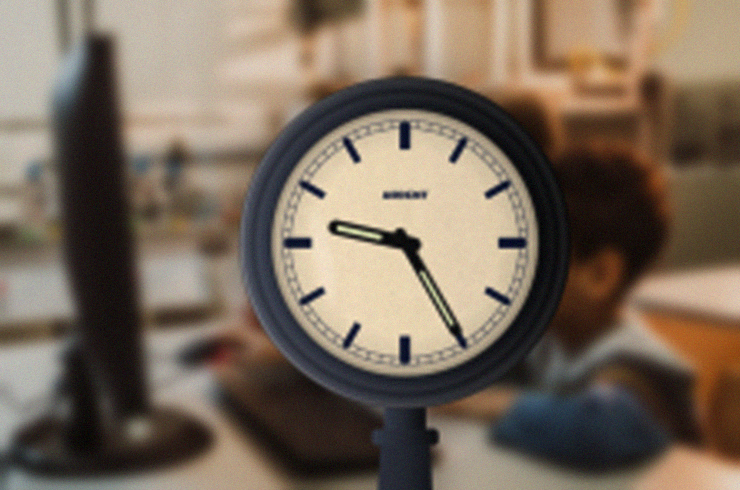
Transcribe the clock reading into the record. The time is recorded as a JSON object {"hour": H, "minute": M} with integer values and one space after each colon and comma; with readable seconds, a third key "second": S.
{"hour": 9, "minute": 25}
